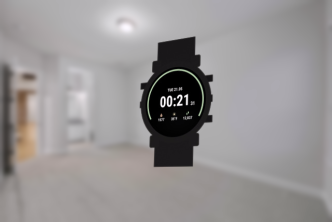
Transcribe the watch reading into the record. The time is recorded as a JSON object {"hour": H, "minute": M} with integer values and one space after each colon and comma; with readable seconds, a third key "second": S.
{"hour": 0, "minute": 21}
